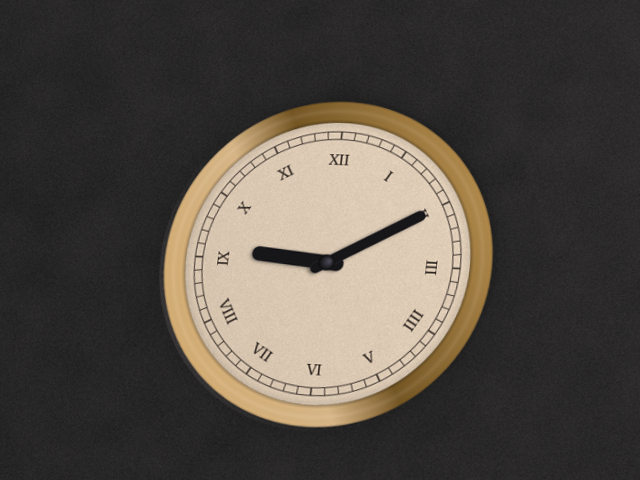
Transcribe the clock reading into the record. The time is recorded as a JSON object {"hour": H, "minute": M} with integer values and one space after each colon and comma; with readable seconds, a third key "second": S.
{"hour": 9, "minute": 10}
